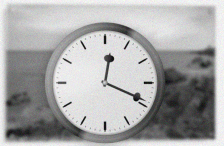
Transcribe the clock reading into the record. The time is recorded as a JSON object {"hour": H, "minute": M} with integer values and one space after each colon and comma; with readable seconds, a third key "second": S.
{"hour": 12, "minute": 19}
